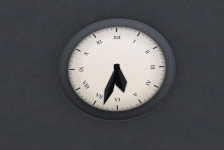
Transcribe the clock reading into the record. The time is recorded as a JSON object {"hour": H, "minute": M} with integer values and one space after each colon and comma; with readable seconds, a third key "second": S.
{"hour": 5, "minute": 33}
